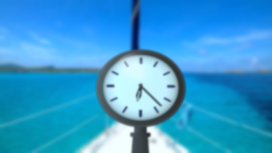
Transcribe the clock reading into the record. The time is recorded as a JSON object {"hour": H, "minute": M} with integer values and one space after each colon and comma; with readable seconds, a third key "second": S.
{"hour": 6, "minute": 23}
